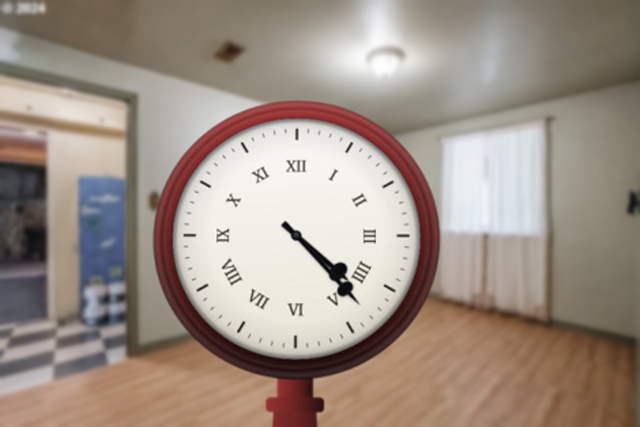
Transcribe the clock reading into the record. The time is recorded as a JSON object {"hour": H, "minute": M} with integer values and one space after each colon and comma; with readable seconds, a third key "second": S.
{"hour": 4, "minute": 23}
